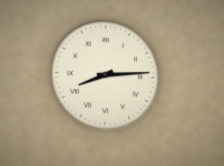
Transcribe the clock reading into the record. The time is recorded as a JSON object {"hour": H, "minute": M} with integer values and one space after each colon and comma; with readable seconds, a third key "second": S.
{"hour": 8, "minute": 14}
